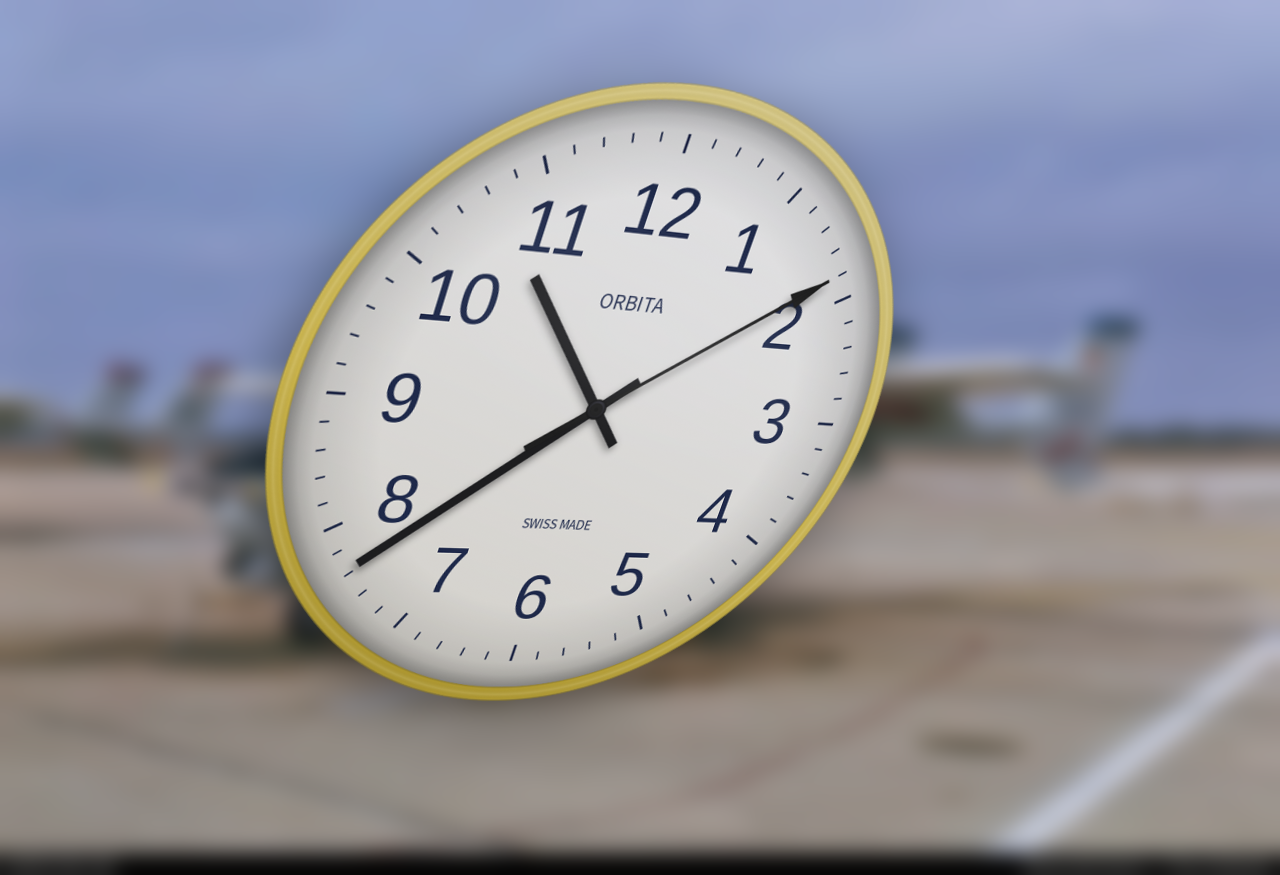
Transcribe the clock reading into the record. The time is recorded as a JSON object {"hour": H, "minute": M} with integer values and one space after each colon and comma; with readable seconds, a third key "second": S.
{"hour": 10, "minute": 38, "second": 9}
